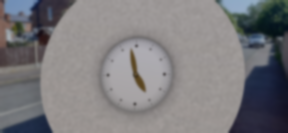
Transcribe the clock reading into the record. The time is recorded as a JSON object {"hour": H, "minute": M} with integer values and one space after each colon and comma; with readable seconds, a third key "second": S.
{"hour": 4, "minute": 58}
